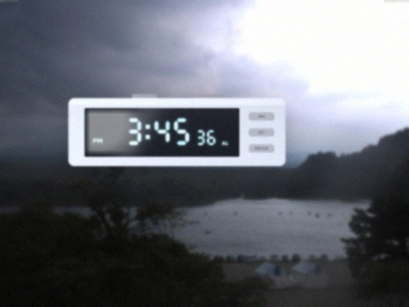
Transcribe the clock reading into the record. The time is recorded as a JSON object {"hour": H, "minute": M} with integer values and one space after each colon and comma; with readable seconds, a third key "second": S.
{"hour": 3, "minute": 45, "second": 36}
